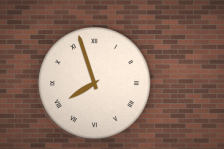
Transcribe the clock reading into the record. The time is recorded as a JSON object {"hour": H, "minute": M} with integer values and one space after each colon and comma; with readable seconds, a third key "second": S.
{"hour": 7, "minute": 57}
